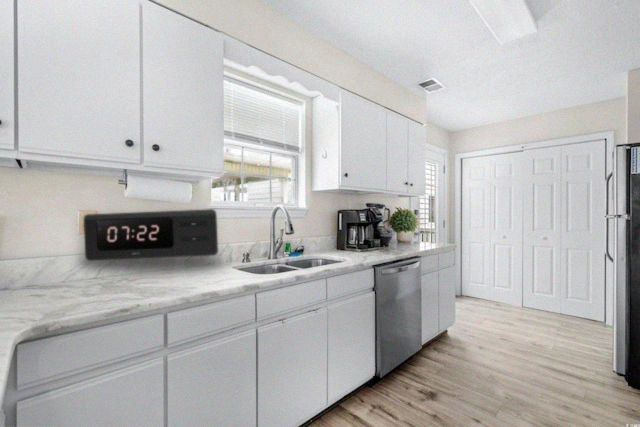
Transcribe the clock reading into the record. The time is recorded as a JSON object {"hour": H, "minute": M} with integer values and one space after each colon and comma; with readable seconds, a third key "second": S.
{"hour": 7, "minute": 22}
